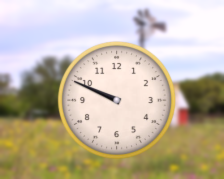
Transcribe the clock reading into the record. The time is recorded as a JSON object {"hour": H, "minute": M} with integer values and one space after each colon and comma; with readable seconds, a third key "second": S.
{"hour": 9, "minute": 49}
